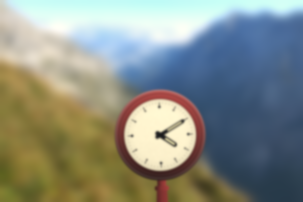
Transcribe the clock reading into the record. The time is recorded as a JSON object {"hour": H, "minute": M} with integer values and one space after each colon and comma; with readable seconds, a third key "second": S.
{"hour": 4, "minute": 10}
